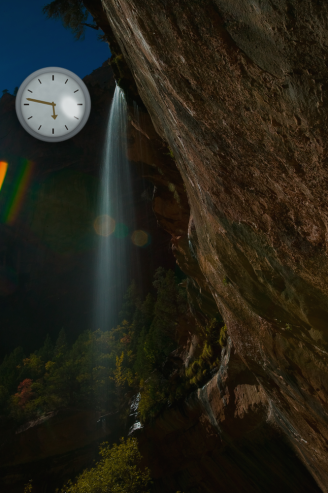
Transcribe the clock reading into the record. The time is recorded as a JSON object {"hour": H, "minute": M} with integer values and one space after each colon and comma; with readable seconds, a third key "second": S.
{"hour": 5, "minute": 47}
